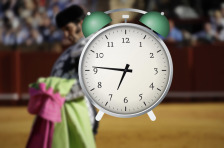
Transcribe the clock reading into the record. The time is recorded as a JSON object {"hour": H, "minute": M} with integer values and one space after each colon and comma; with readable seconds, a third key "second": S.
{"hour": 6, "minute": 46}
